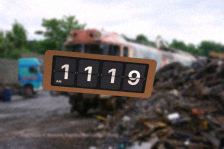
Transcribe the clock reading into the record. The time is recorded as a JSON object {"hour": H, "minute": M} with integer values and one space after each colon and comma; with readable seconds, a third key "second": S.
{"hour": 11, "minute": 19}
